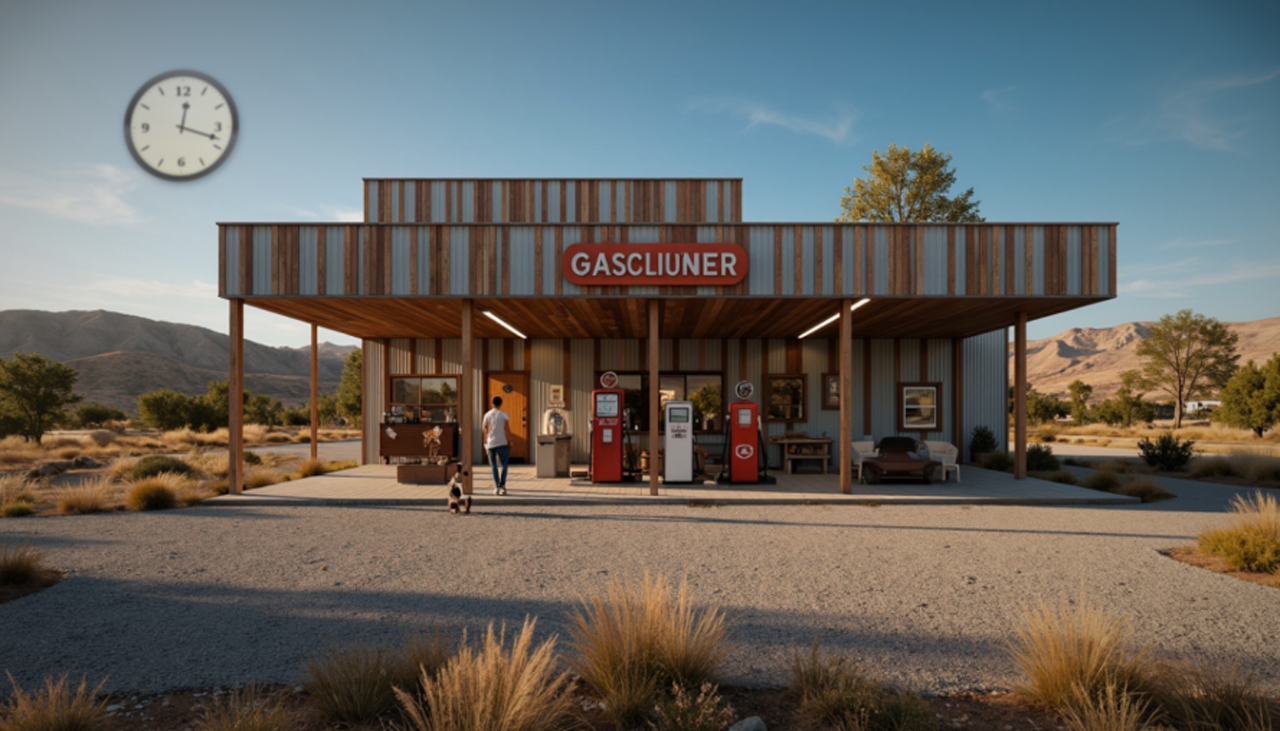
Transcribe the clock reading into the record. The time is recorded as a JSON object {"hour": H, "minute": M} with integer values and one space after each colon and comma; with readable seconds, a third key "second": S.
{"hour": 12, "minute": 18}
